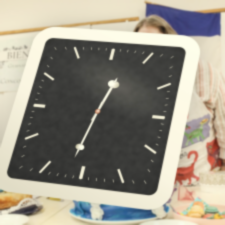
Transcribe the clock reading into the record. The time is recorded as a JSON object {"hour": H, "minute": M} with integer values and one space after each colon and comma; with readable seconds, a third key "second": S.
{"hour": 12, "minute": 32}
